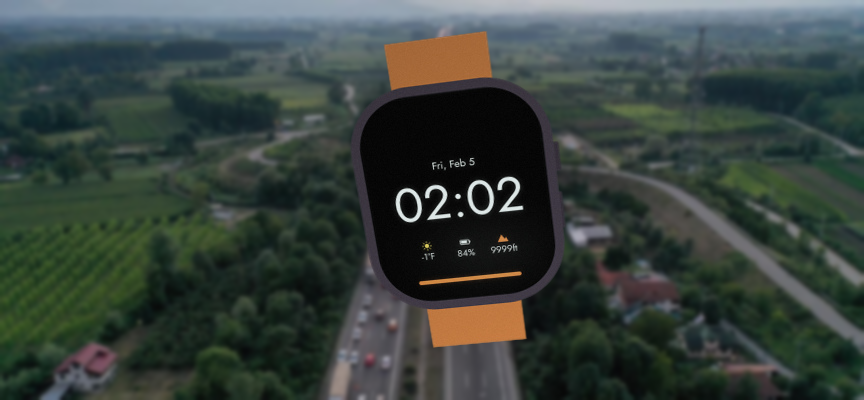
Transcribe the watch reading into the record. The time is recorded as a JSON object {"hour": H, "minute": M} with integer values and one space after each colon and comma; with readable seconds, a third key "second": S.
{"hour": 2, "minute": 2}
